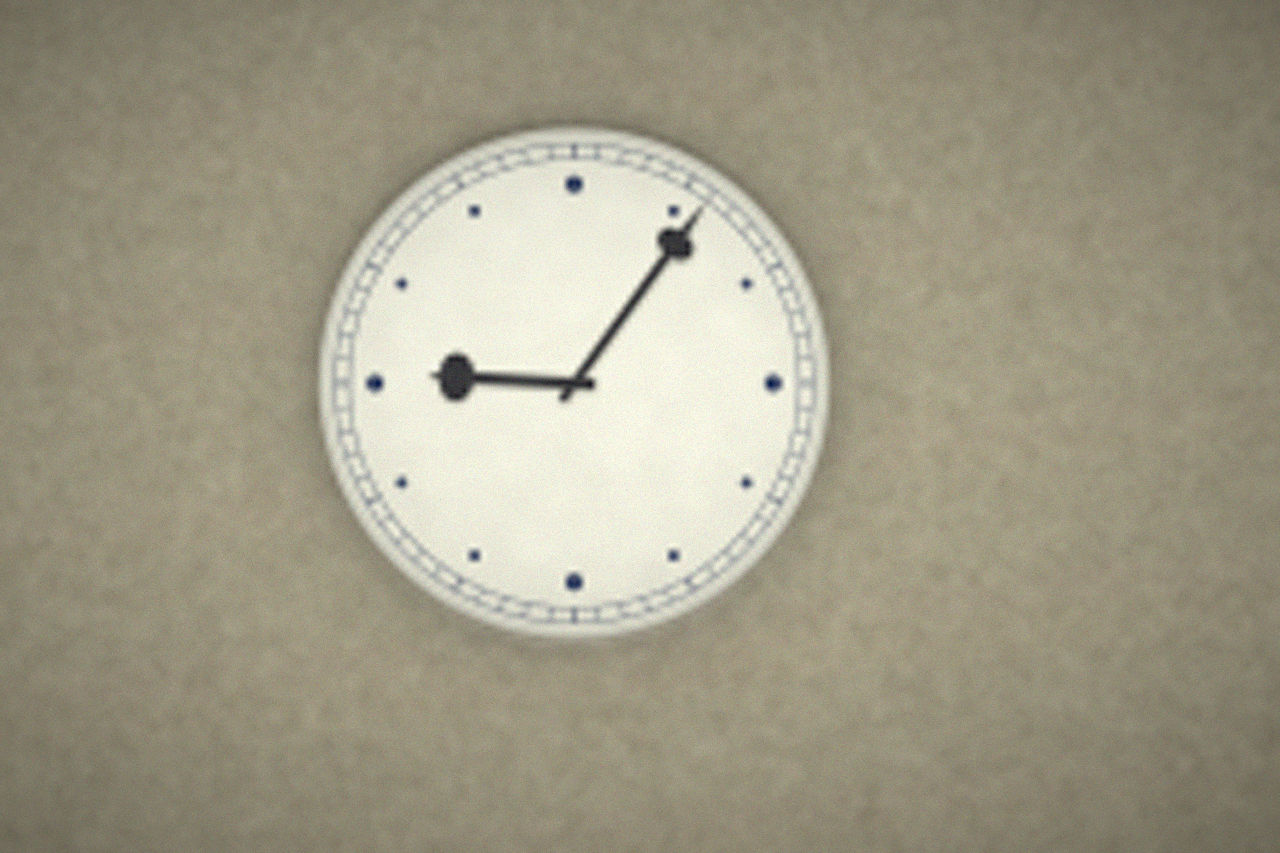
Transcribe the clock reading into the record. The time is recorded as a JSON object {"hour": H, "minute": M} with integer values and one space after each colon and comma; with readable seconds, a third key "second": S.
{"hour": 9, "minute": 6}
